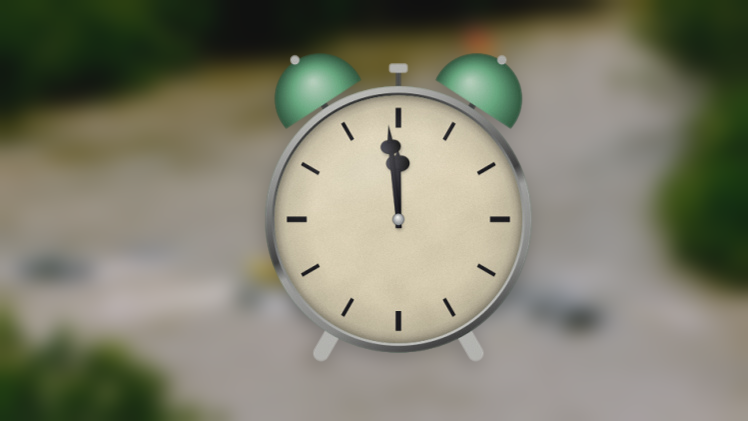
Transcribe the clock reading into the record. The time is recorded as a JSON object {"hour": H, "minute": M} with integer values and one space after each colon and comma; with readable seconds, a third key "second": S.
{"hour": 11, "minute": 59}
